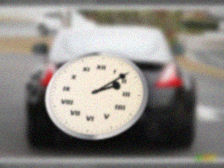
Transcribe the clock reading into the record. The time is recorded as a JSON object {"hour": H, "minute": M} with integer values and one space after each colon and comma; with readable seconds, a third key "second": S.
{"hour": 2, "minute": 8}
